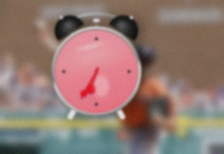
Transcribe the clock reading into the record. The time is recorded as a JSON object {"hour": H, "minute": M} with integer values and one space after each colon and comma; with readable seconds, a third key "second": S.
{"hour": 6, "minute": 35}
